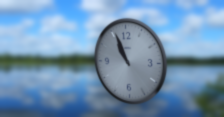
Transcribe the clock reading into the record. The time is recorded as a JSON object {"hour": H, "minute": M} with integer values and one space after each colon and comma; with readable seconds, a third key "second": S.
{"hour": 10, "minute": 56}
